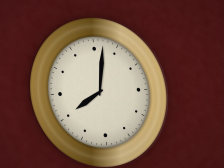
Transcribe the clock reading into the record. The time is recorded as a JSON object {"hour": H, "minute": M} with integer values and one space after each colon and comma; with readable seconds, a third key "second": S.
{"hour": 8, "minute": 2}
